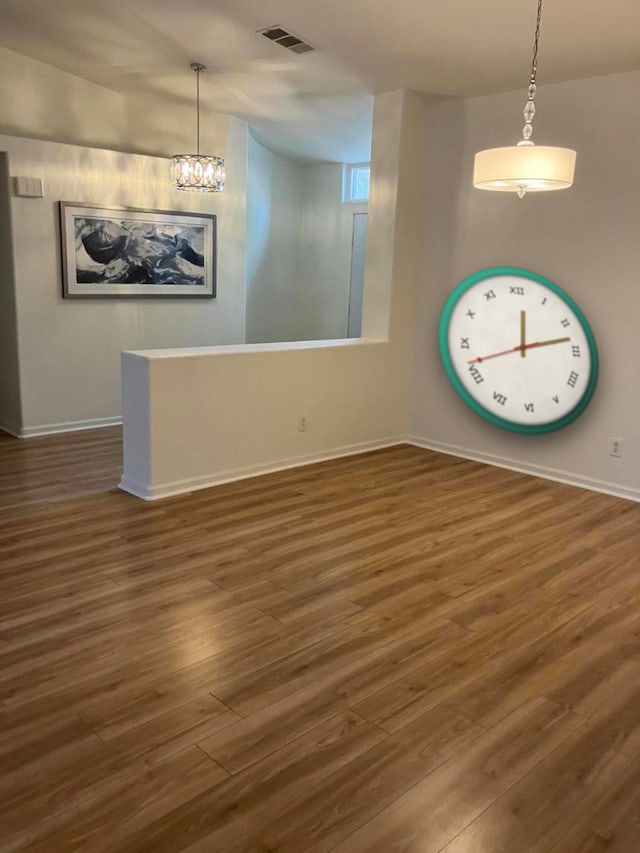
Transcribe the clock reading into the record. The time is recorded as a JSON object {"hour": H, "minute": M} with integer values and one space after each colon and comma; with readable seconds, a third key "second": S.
{"hour": 12, "minute": 12, "second": 42}
